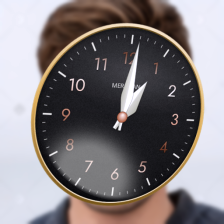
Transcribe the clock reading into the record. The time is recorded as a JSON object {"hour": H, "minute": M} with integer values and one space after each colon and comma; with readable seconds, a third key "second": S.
{"hour": 1, "minute": 1}
